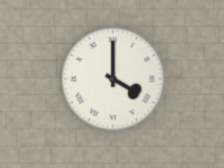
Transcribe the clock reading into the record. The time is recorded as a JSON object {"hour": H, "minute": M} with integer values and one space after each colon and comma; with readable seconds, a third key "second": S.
{"hour": 4, "minute": 0}
